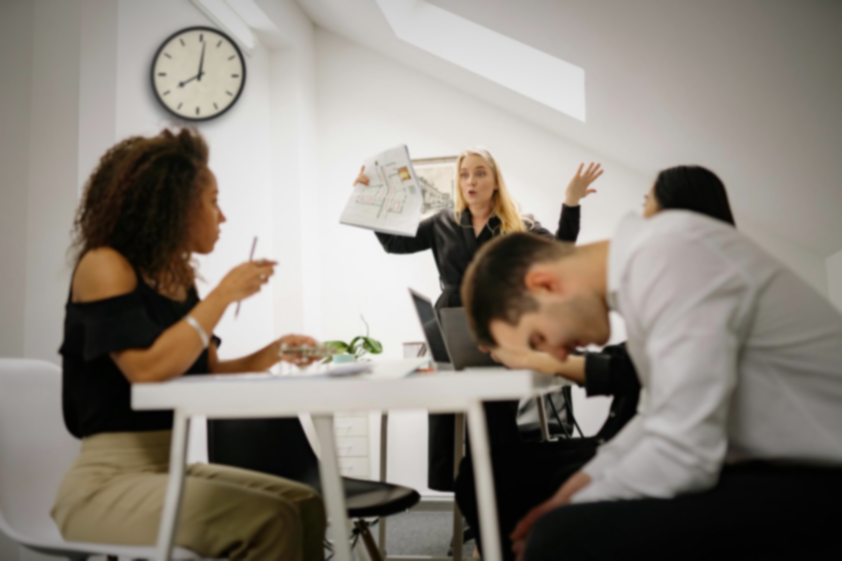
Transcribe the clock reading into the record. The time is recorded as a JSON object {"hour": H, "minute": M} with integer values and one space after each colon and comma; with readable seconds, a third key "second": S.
{"hour": 8, "minute": 1}
